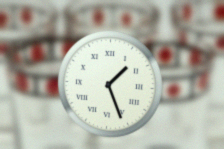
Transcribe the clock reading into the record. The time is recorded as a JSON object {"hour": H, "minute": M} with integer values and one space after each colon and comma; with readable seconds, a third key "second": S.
{"hour": 1, "minute": 26}
